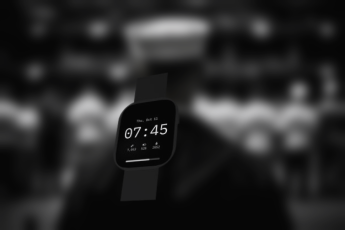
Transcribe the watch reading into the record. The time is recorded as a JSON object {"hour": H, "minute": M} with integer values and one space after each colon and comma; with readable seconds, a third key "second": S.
{"hour": 7, "minute": 45}
